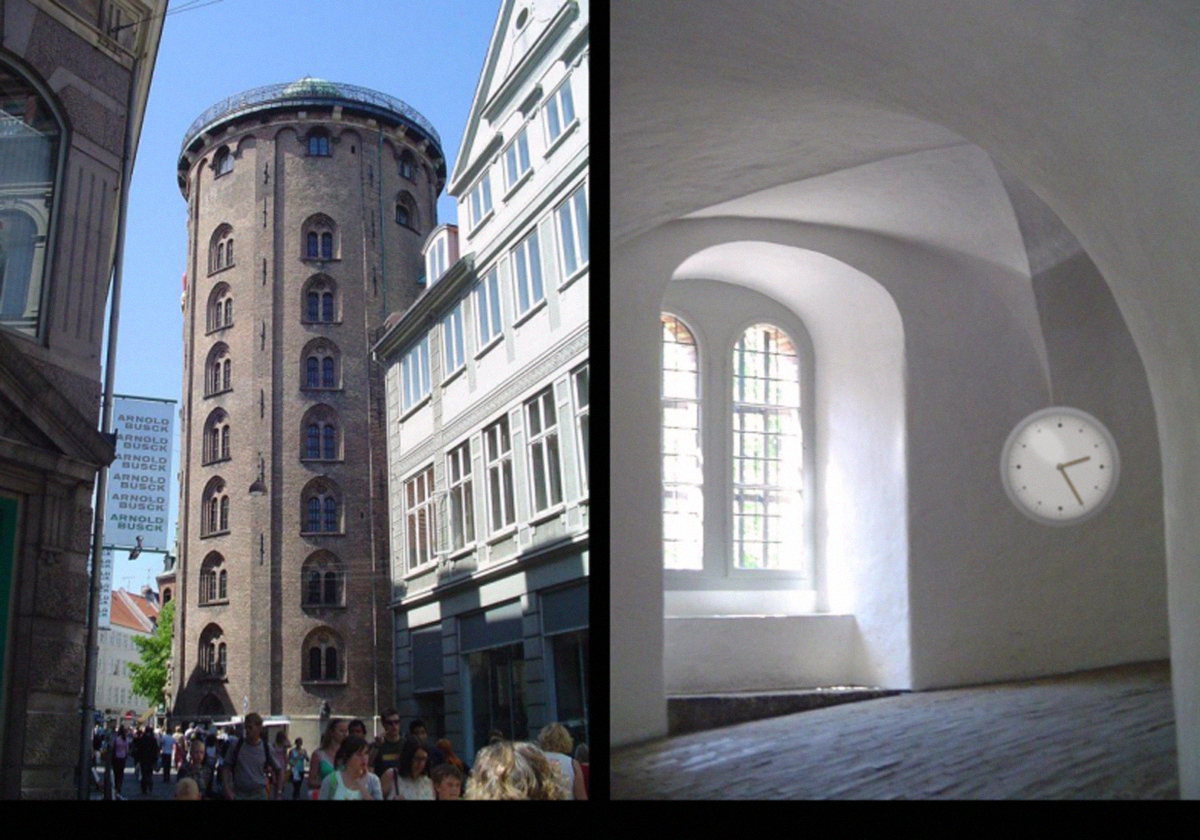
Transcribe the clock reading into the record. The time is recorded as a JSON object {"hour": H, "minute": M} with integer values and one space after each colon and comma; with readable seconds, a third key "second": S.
{"hour": 2, "minute": 25}
